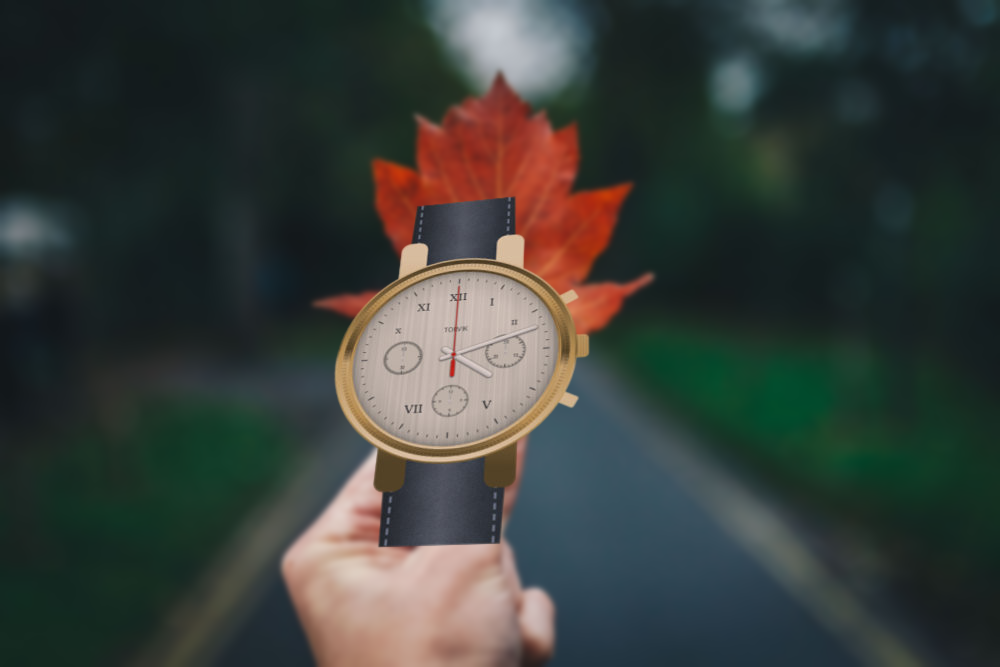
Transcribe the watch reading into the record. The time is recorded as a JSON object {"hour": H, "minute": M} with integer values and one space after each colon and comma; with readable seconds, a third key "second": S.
{"hour": 4, "minute": 12}
